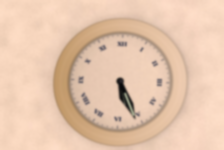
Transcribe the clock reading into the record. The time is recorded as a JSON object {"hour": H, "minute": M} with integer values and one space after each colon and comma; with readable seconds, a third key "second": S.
{"hour": 5, "minute": 26}
